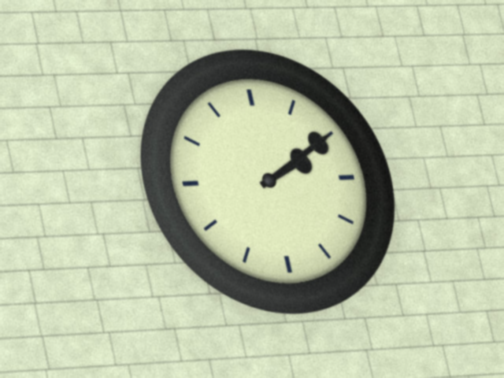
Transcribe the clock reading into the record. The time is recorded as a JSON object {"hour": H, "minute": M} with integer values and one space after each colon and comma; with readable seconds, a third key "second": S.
{"hour": 2, "minute": 10}
